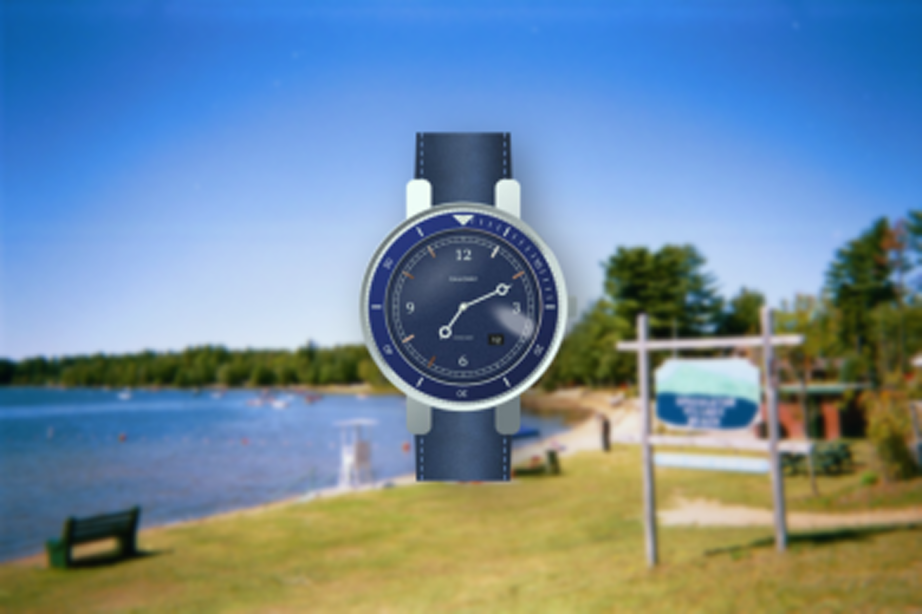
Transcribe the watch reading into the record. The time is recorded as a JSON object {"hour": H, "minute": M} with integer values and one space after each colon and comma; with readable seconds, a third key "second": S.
{"hour": 7, "minute": 11}
